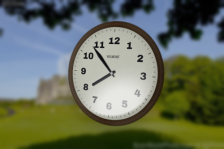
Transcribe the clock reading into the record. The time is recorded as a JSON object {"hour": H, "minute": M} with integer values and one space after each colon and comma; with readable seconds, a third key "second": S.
{"hour": 7, "minute": 53}
